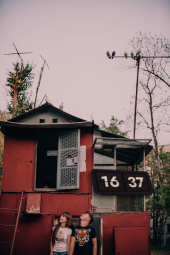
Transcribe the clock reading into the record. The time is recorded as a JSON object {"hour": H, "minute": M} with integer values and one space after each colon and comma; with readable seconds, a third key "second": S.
{"hour": 16, "minute": 37}
